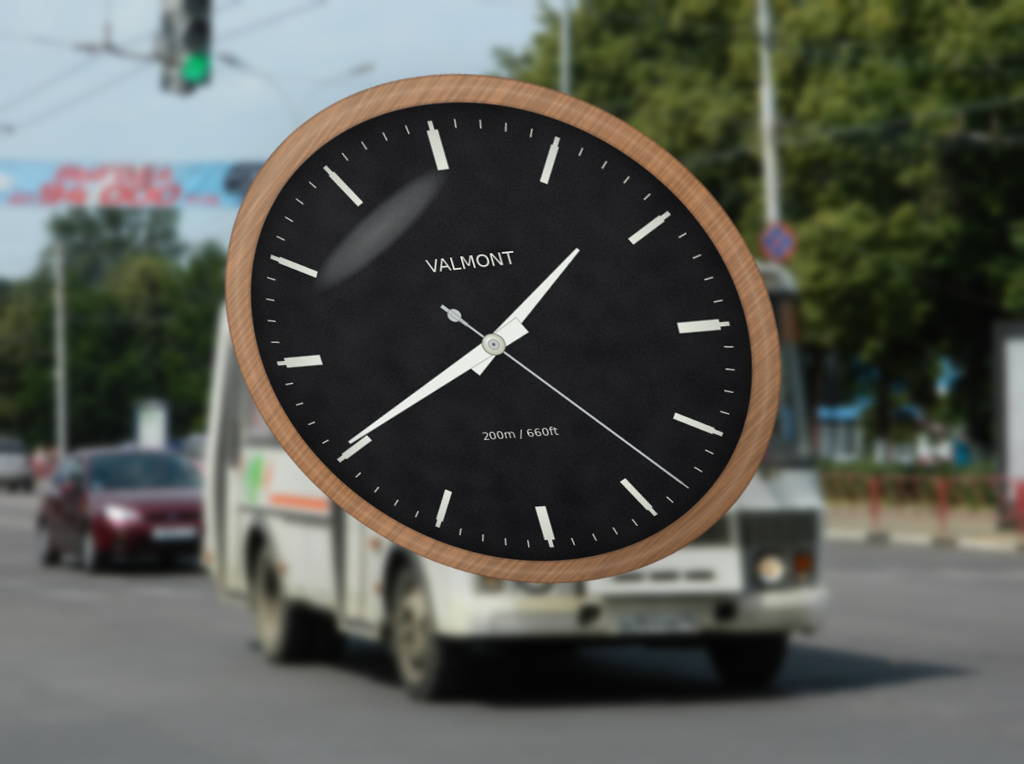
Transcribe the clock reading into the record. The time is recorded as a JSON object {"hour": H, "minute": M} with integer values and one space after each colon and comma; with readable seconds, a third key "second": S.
{"hour": 1, "minute": 40, "second": 23}
